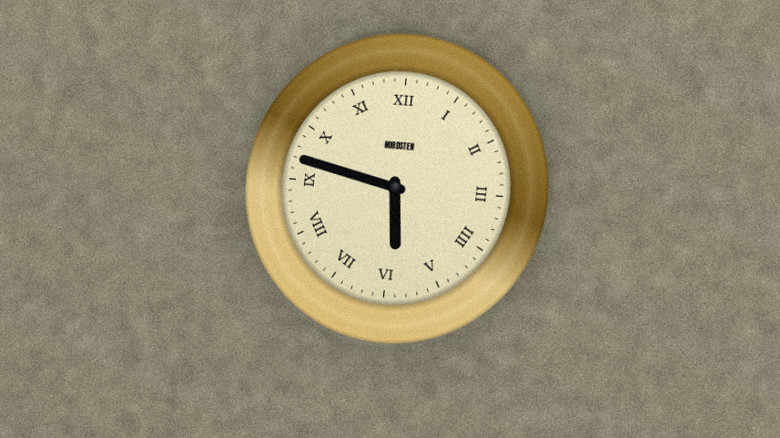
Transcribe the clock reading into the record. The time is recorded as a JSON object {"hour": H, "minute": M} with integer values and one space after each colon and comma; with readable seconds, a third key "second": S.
{"hour": 5, "minute": 47}
